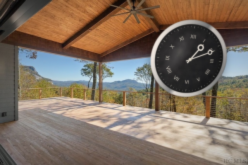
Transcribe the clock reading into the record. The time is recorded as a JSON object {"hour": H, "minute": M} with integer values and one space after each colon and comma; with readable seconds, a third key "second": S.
{"hour": 1, "minute": 11}
